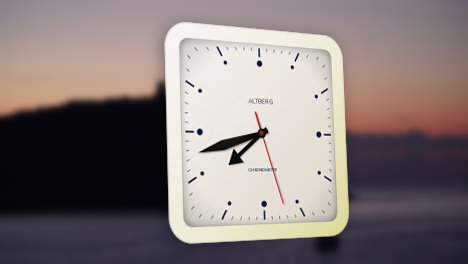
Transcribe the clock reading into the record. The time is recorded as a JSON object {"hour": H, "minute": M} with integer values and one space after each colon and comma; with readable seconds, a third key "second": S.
{"hour": 7, "minute": 42, "second": 27}
